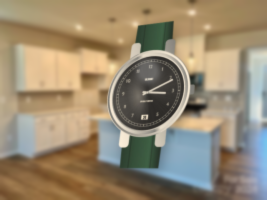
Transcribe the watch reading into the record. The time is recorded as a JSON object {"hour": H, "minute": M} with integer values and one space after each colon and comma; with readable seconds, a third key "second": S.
{"hour": 3, "minute": 11}
